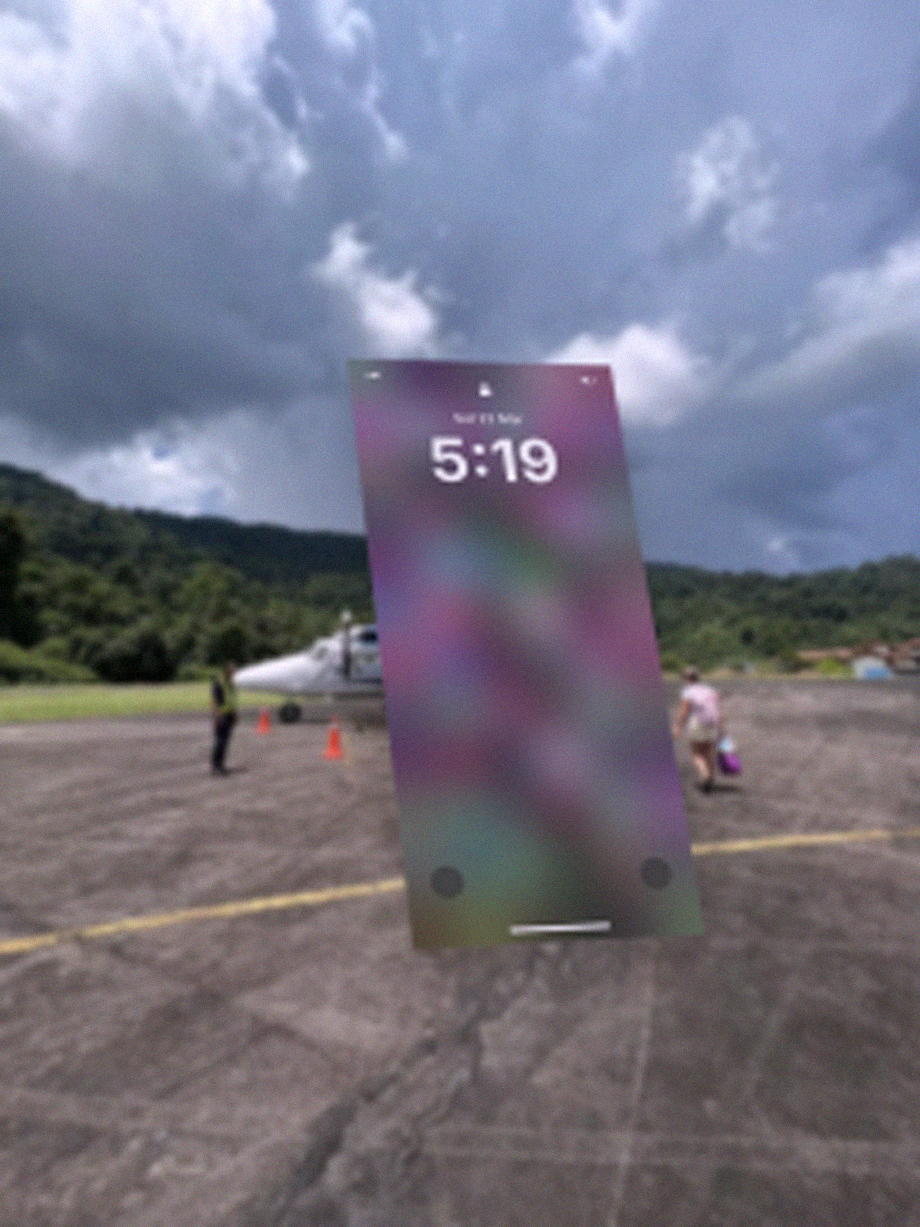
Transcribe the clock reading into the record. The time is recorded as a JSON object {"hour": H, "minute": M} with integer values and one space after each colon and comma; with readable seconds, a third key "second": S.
{"hour": 5, "minute": 19}
